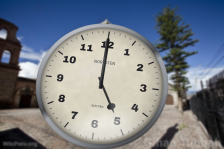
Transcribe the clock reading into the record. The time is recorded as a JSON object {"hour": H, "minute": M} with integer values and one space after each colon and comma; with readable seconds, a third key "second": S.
{"hour": 5, "minute": 0}
